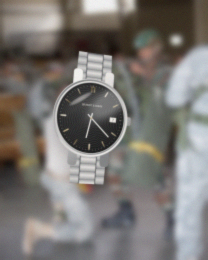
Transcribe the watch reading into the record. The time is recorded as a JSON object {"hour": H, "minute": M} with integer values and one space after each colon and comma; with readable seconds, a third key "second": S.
{"hour": 6, "minute": 22}
